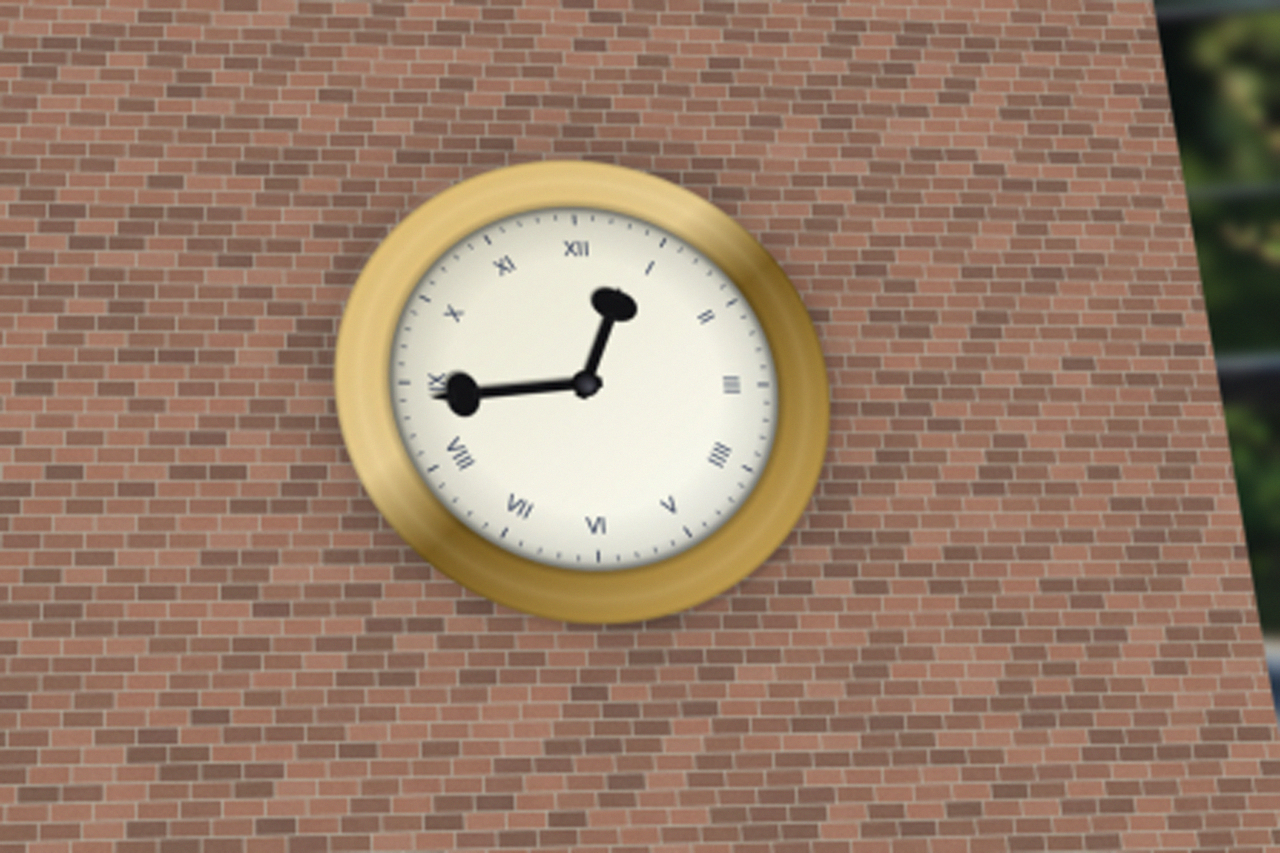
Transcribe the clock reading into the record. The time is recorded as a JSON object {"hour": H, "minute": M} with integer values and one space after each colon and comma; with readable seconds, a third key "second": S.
{"hour": 12, "minute": 44}
